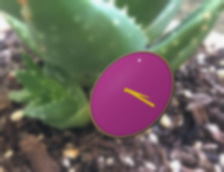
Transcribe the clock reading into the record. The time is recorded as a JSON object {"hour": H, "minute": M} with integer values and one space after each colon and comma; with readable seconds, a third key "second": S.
{"hour": 3, "minute": 18}
